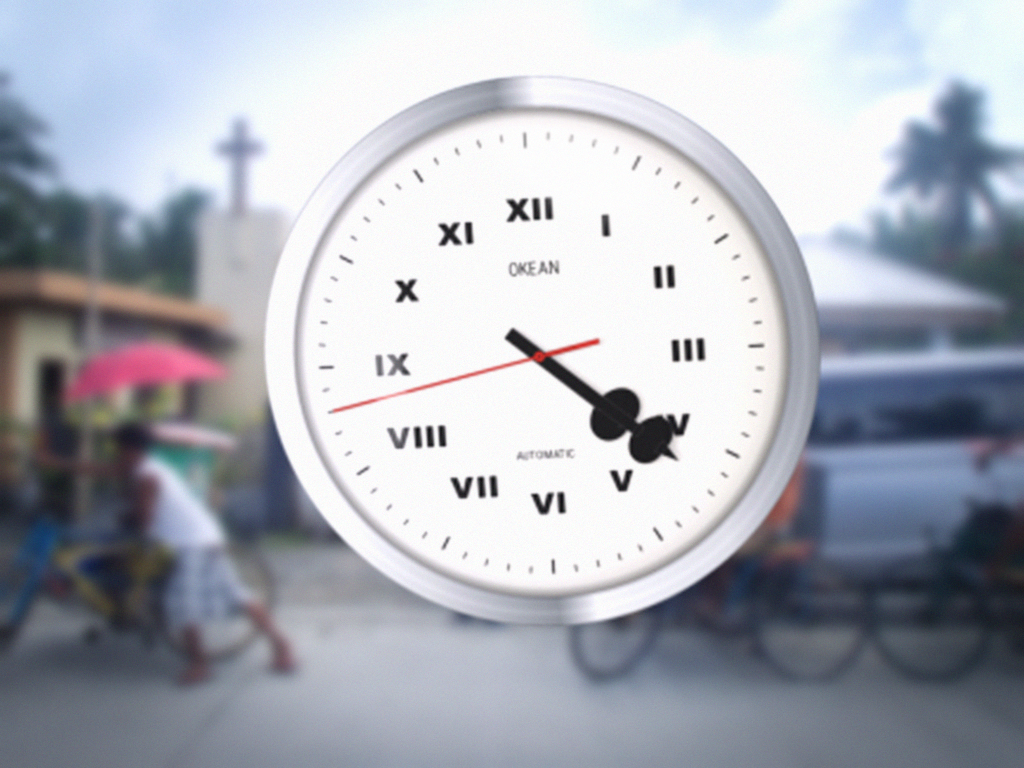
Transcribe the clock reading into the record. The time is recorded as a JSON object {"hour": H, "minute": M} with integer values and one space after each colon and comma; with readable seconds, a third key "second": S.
{"hour": 4, "minute": 21, "second": 43}
